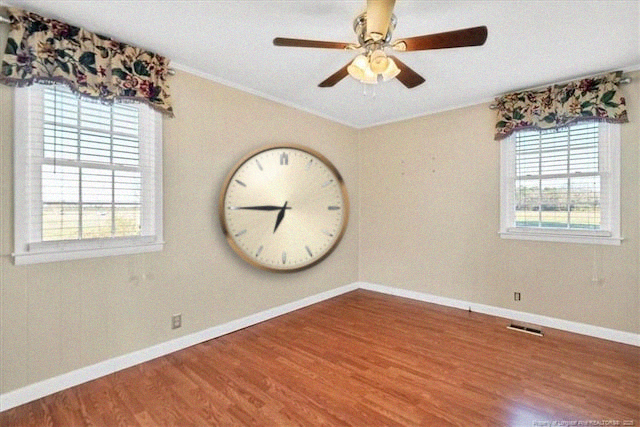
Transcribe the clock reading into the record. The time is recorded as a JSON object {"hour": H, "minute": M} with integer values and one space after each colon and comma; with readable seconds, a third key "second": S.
{"hour": 6, "minute": 45}
